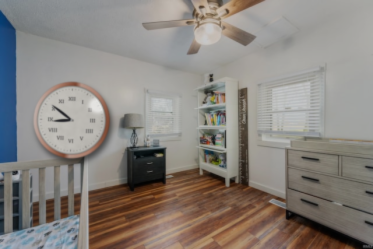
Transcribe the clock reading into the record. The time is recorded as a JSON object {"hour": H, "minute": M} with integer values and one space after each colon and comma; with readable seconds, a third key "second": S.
{"hour": 8, "minute": 51}
